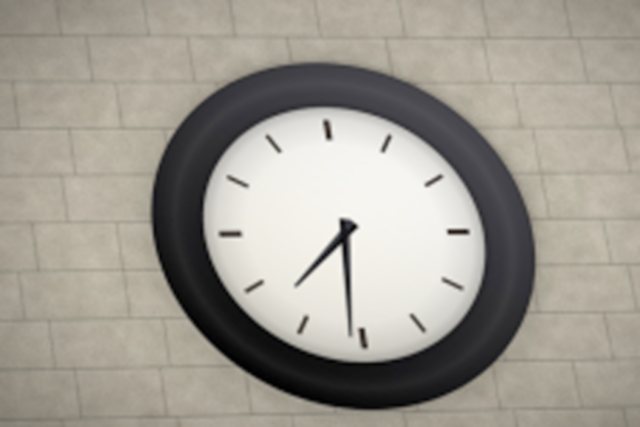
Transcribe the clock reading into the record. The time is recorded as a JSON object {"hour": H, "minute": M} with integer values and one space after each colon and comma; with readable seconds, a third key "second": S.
{"hour": 7, "minute": 31}
